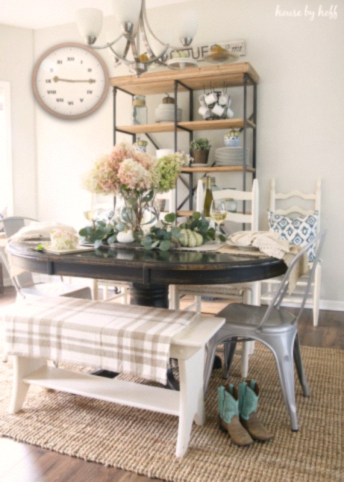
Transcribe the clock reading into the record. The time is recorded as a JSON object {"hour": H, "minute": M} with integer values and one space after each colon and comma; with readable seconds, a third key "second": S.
{"hour": 9, "minute": 15}
